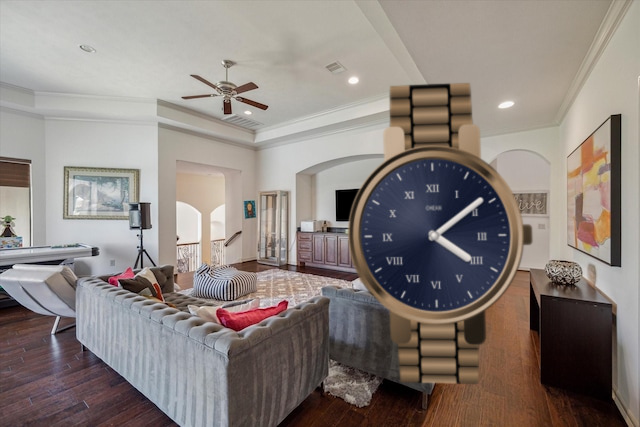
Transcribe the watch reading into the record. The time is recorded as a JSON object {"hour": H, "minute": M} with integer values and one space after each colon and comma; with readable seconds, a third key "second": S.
{"hour": 4, "minute": 9}
